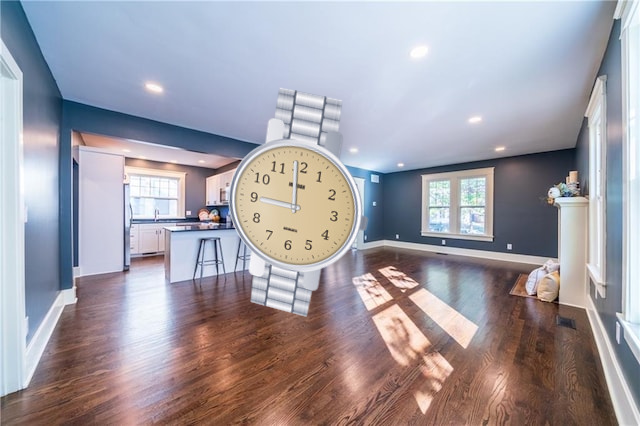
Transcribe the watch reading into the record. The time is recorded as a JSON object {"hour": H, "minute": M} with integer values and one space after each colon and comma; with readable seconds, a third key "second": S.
{"hour": 8, "minute": 59}
